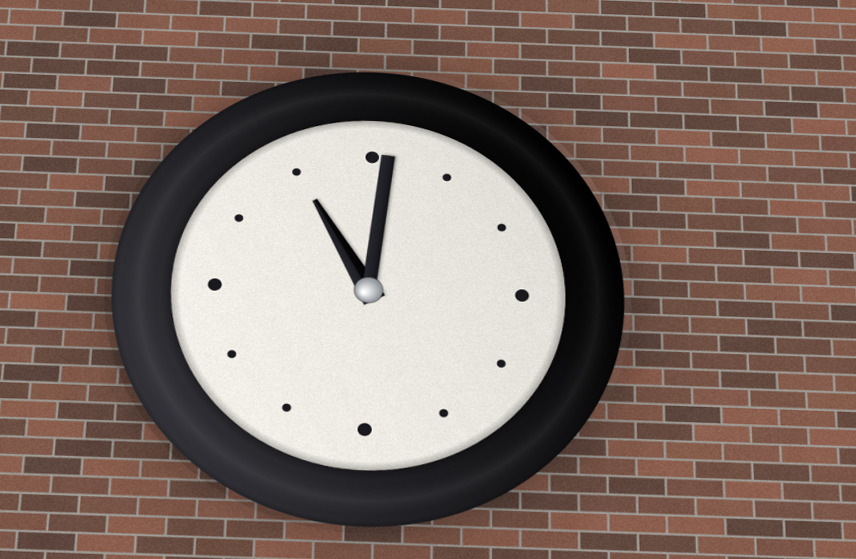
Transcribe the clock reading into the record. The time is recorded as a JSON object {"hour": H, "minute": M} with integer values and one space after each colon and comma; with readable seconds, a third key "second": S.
{"hour": 11, "minute": 1}
